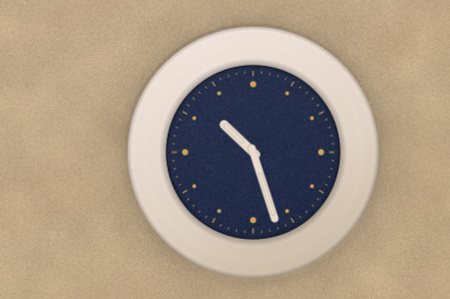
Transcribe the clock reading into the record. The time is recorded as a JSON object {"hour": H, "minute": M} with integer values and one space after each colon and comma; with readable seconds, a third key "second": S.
{"hour": 10, "minute": 27}
